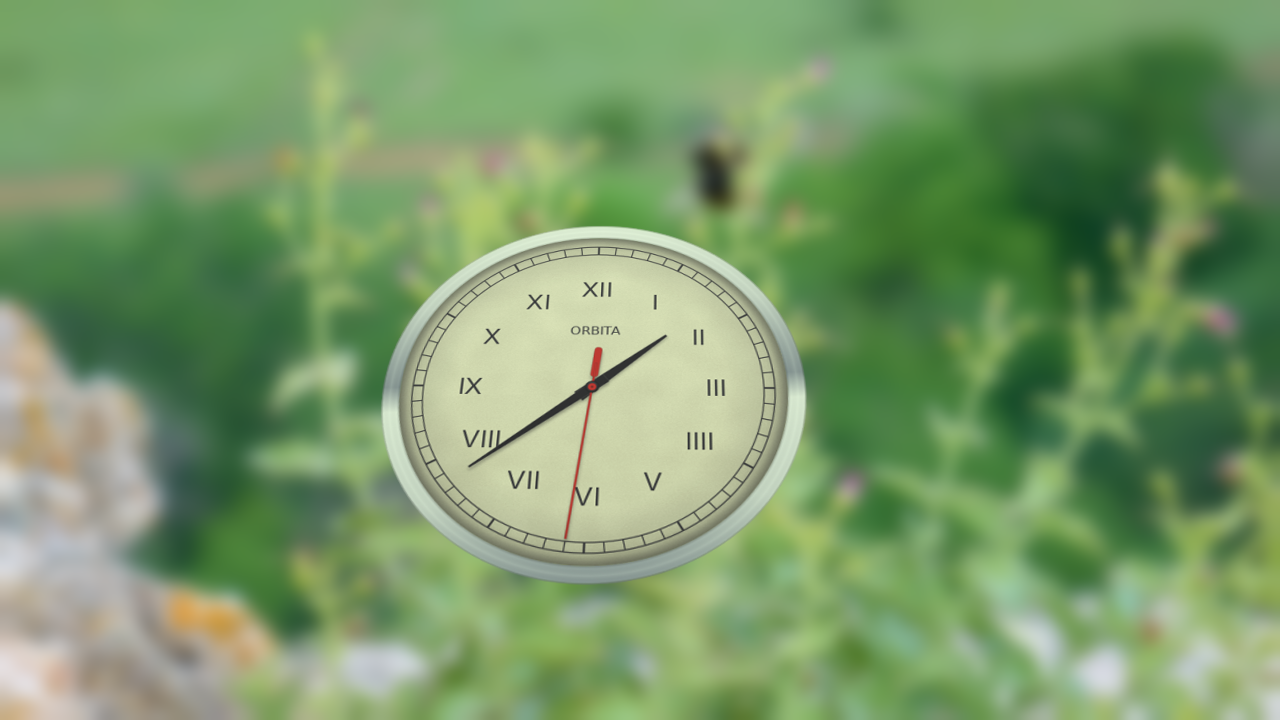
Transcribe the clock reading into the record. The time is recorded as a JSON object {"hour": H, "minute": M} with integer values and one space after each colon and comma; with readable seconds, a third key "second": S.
{"hour": 1, "minute": 38, "second": 31}
